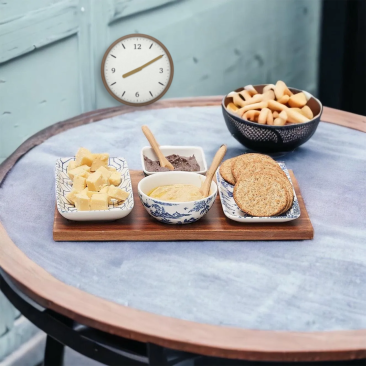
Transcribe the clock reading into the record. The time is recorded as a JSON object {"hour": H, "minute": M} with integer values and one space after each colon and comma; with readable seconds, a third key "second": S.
{"hour": 8, "minute": 10}
